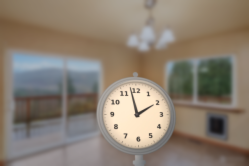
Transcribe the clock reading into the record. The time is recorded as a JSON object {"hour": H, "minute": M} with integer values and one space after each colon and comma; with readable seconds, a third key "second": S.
{"hour": 1, "minute": 58}
